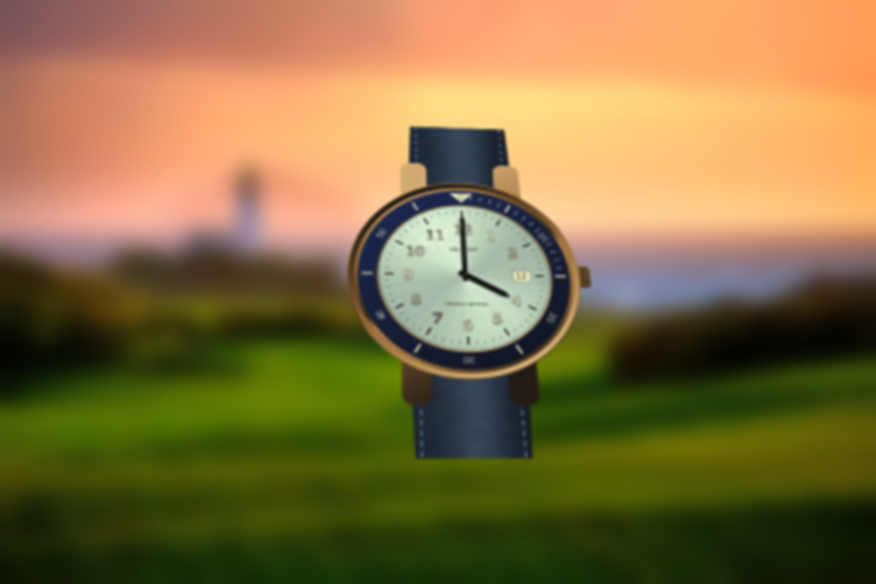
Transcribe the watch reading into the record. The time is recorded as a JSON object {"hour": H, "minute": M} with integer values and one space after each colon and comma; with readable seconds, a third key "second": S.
{"hour": 4, "minute": 0}
